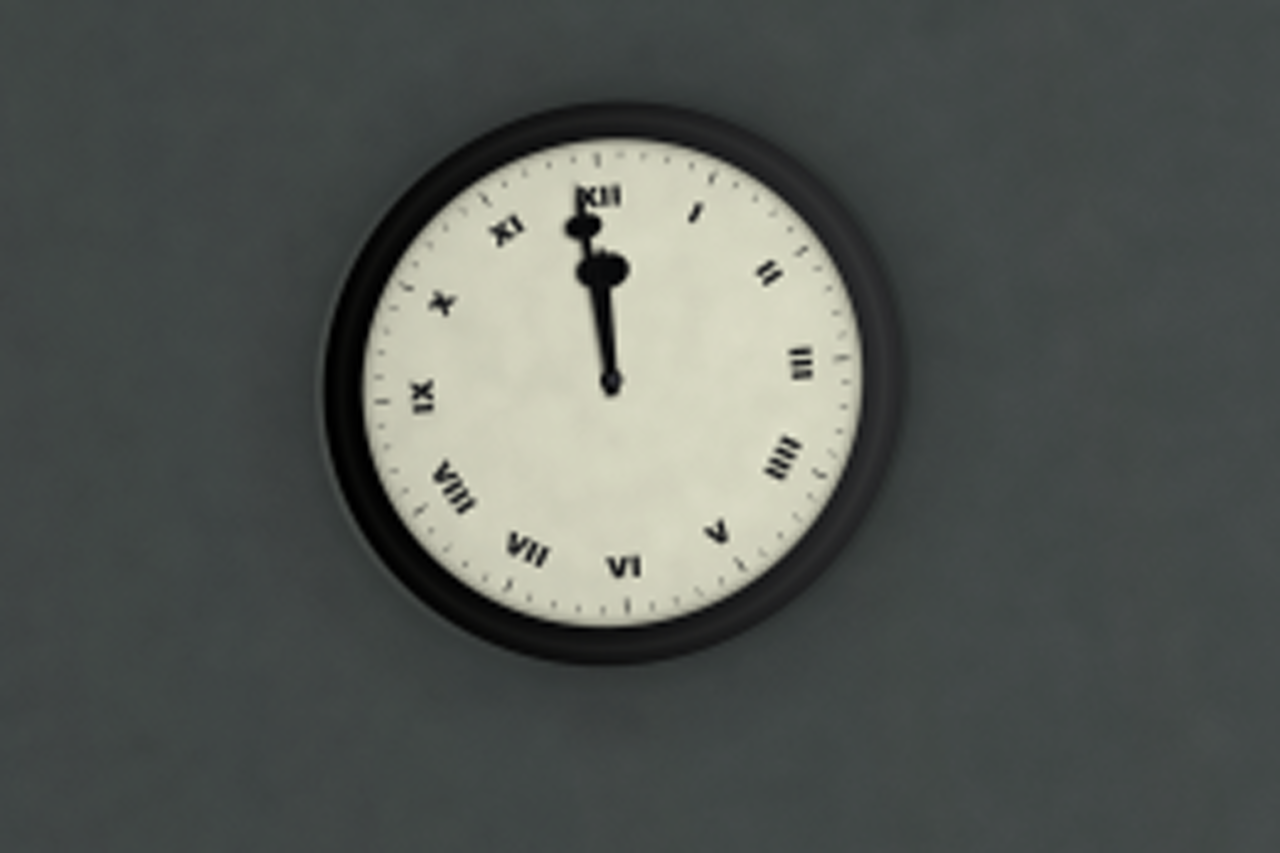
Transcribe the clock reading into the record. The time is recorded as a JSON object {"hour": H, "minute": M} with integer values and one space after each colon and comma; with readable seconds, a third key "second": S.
{"hour": 11, "minute": 59}
